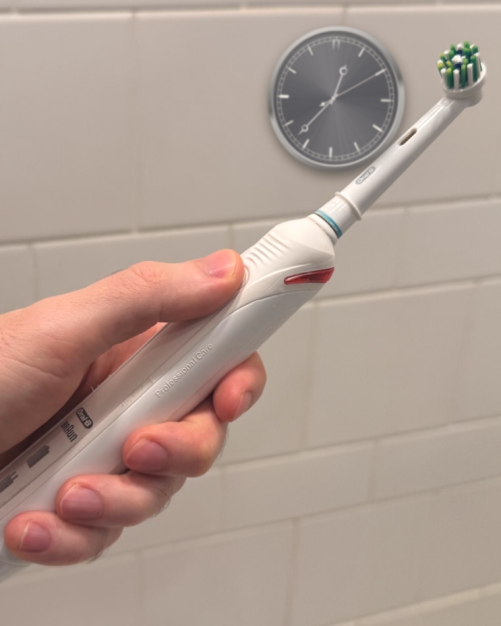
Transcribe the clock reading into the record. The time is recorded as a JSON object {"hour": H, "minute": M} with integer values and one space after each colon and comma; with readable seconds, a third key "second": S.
{"hour": 12, "minute": 37, "second": 10}
